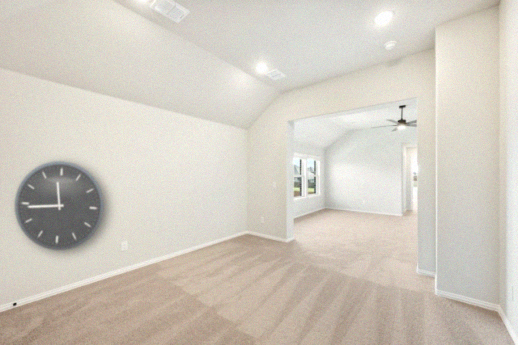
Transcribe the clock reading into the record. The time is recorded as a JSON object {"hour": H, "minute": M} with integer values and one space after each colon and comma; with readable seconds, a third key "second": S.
{"hour": 11, "minute": 44}
